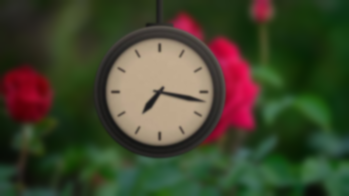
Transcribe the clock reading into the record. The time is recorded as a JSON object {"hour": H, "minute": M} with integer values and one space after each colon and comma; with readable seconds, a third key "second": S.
{"hour": 7, "minute": 17}
